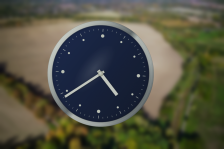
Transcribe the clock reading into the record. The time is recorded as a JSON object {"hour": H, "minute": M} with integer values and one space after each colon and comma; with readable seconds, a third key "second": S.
{"hour": 4, "minute": 39}
